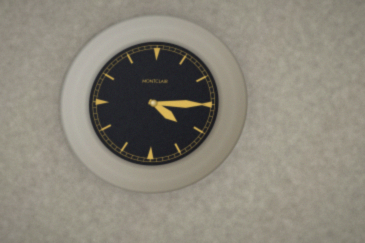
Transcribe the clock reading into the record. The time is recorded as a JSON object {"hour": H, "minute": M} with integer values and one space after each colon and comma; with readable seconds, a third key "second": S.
{"hour": 4, "minute": 15}
